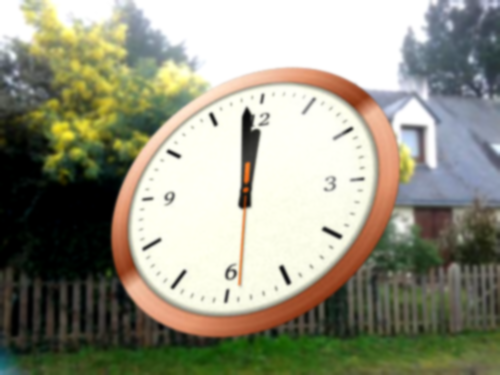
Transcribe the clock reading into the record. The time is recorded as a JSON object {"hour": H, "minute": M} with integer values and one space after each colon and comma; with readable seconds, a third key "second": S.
{"hour": 11, "minute": 58, "second": 29}
